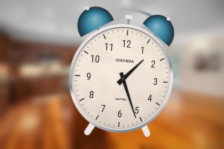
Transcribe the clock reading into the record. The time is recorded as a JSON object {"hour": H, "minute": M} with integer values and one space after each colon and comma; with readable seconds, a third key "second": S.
{"hour": 1, "minute": 26}
